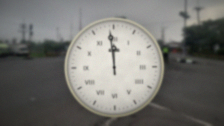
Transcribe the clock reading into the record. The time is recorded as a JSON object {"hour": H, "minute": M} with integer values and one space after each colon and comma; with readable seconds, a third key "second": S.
{"hour": 11, "minute": 59}
